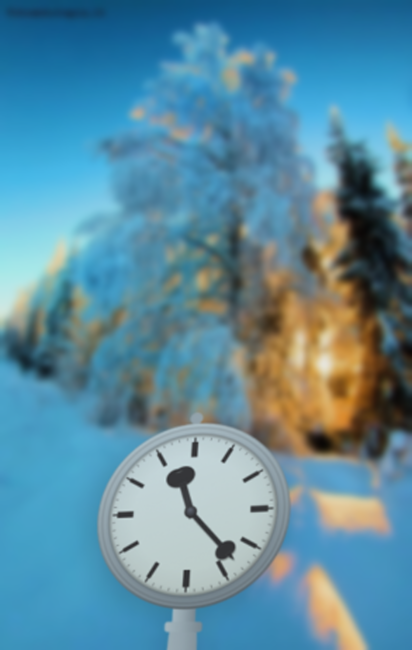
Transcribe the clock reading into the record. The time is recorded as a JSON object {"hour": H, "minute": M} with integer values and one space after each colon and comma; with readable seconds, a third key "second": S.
{"hour": 11, "minute": 23}
